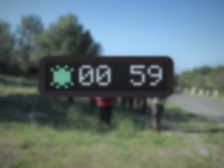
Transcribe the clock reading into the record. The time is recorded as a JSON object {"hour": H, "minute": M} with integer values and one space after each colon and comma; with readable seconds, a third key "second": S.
{"hour": 0, "minute": 59}
